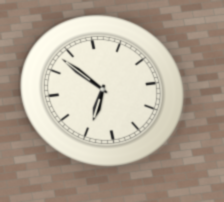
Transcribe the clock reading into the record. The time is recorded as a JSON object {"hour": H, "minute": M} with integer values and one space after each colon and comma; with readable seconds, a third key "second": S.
{"hour": 6, "minute": 53}
